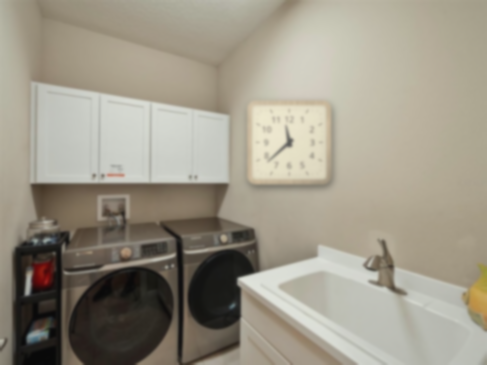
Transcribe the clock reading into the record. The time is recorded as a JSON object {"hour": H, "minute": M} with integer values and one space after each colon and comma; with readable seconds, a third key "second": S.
{"hour": 11, "minute": 38}
